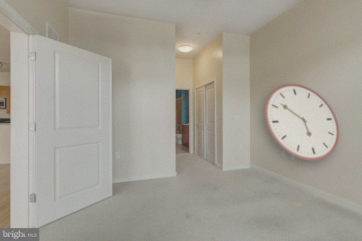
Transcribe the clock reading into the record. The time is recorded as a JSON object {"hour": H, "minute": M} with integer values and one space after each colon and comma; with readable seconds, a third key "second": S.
{"hour": 5, "minute": 52}
